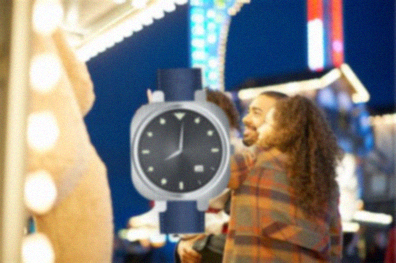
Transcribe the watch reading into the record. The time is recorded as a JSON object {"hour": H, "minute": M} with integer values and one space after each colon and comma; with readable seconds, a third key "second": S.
{"hour": 8, "minute": 1}
